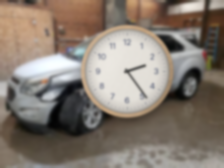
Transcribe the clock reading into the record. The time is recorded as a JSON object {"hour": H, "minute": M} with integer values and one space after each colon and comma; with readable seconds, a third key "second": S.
{"hour": 2, "minute": 24}
